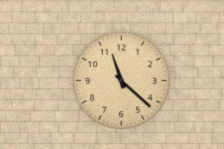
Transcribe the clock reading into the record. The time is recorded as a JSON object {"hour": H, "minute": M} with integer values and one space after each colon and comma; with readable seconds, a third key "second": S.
{"hour": 11, "minute": 22}
